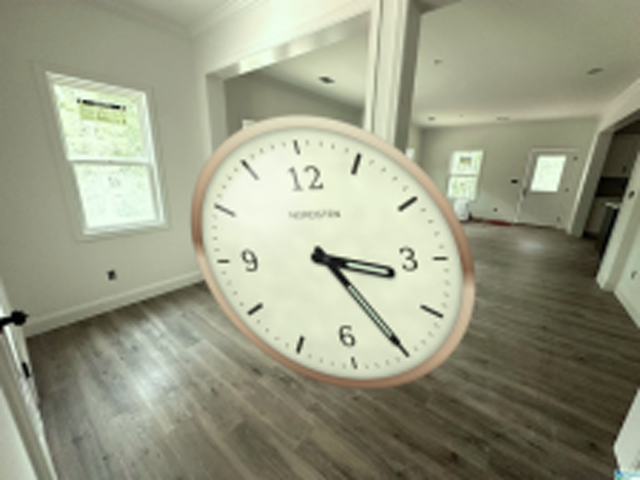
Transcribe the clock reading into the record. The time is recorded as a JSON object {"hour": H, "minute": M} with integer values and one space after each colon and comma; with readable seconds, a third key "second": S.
{"hour": 3, "minute": 25}
